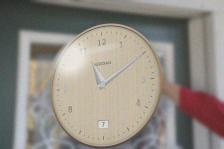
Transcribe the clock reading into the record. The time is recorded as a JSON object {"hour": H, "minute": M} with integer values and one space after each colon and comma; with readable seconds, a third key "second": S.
{"hour": 11, "minute": 10}
